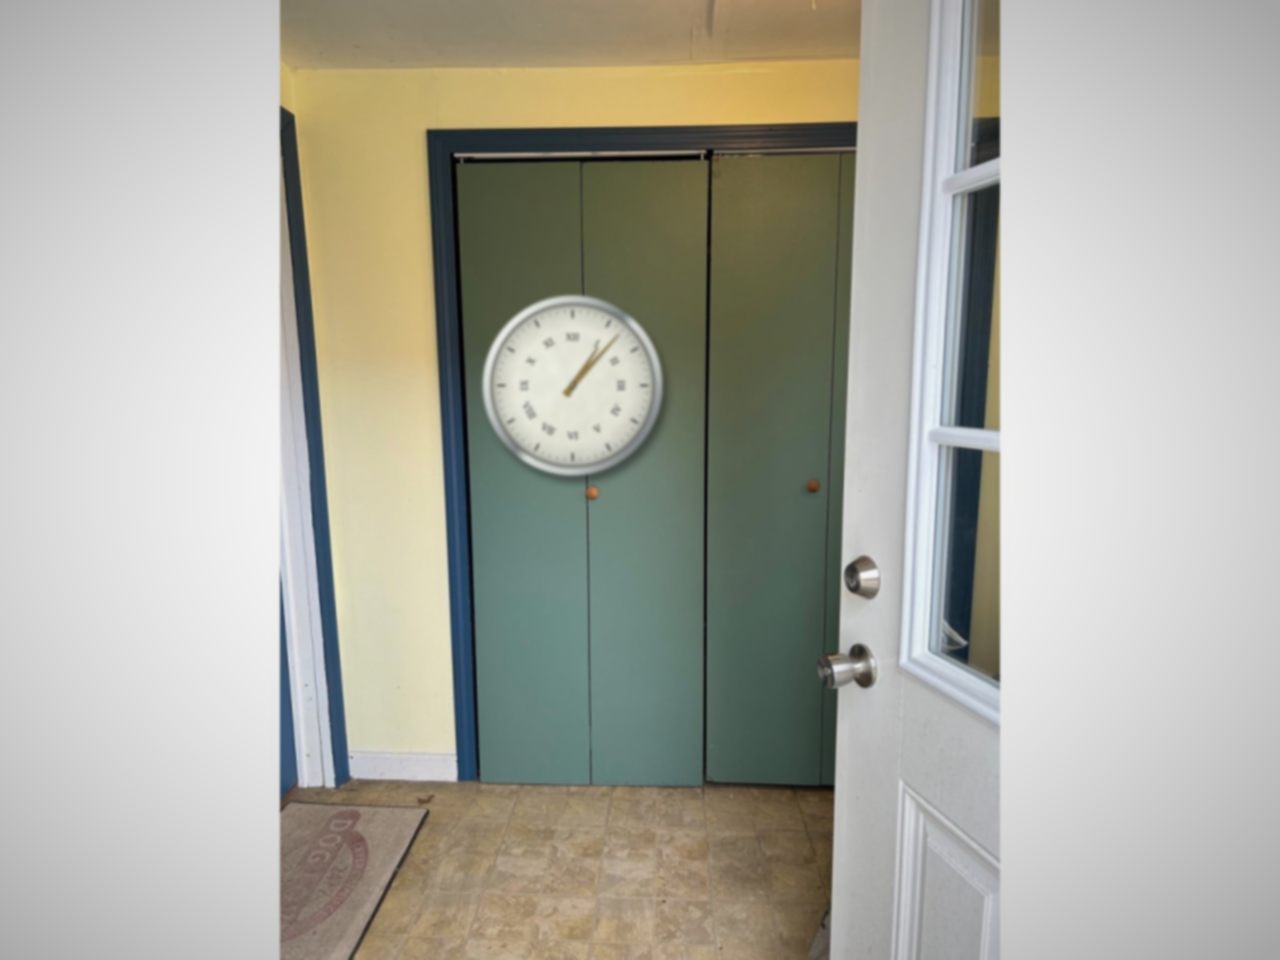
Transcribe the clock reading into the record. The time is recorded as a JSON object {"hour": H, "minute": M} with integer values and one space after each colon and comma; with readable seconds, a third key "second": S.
{"hour": 1, "minute": 7}
